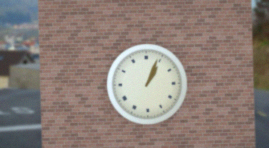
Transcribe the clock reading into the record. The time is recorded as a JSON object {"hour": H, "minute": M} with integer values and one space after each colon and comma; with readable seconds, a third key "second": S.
{"hour": 1, "minute": 4}
